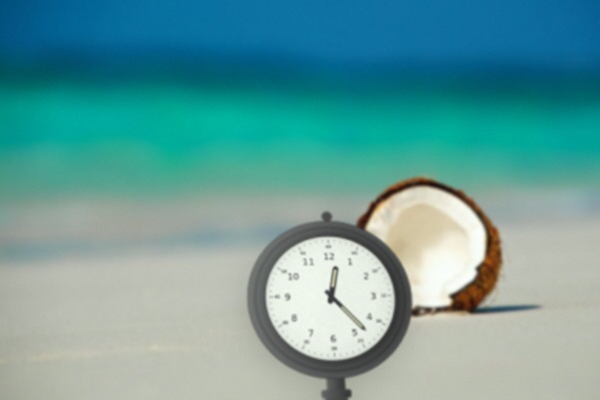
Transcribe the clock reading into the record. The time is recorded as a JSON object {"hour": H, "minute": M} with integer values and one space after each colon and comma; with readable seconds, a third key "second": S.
{"hour": 12, "minute": 23}
